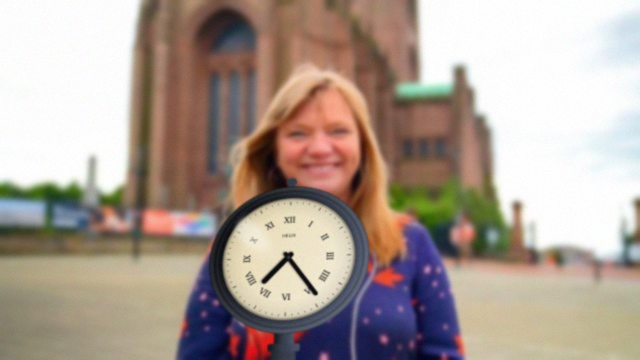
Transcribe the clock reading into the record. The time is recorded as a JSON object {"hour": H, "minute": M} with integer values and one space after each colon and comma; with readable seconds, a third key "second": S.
{"hour": 7, "minute": 24}
